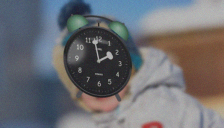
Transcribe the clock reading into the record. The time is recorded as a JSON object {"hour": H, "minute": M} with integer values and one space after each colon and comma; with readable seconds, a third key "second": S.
{"hour": 1, "minute": 58}
